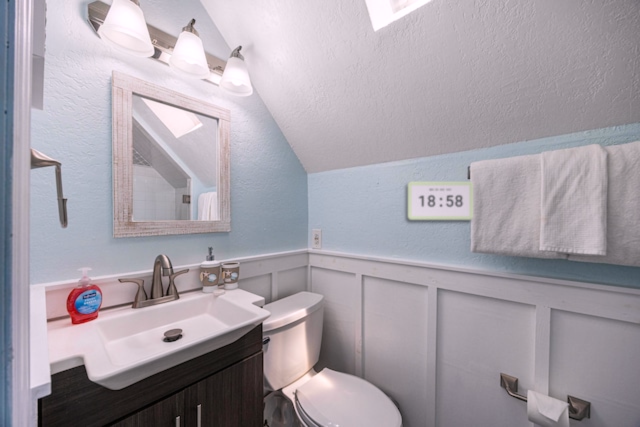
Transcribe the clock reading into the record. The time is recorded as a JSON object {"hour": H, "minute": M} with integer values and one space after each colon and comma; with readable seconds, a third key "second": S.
{"hour": 18, "minute": 58}
